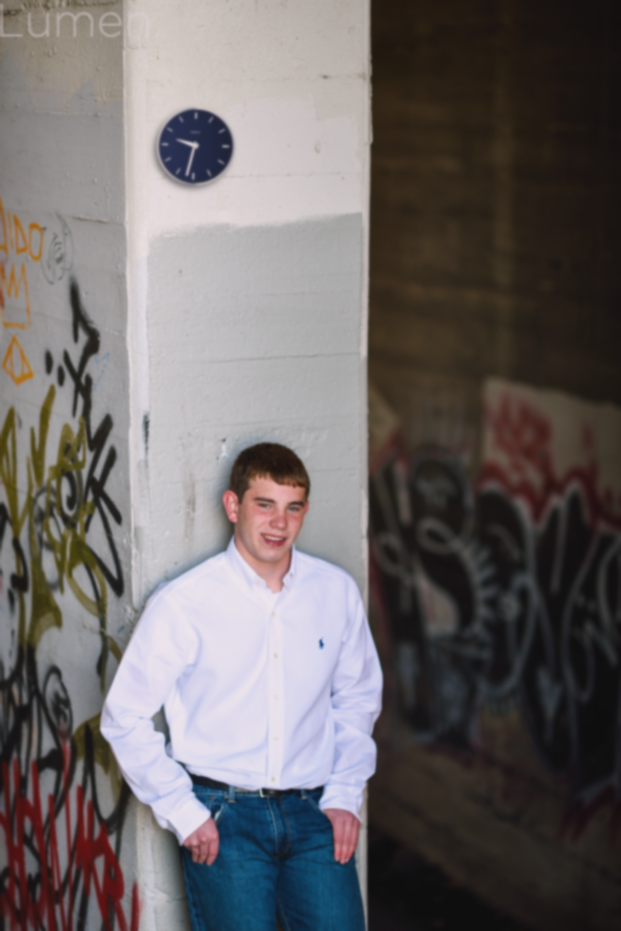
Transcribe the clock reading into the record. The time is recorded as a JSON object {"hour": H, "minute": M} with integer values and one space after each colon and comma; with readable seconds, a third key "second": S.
{"hour": 9, "minute": 32}
